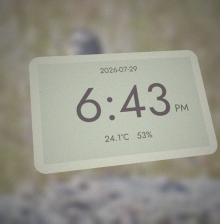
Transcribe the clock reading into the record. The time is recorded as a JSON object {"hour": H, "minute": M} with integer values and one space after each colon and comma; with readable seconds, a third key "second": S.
{"hour": 6, "minute": 43}
